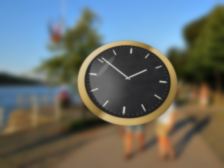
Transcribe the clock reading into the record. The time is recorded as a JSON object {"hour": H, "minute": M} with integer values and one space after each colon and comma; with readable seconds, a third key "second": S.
{"hour": 1, "minute": 51}
